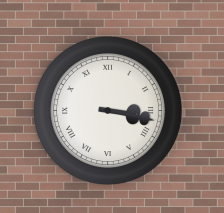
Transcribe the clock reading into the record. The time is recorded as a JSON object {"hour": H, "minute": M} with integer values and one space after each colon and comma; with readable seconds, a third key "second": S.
{"hour": 3, "minute": 17}
